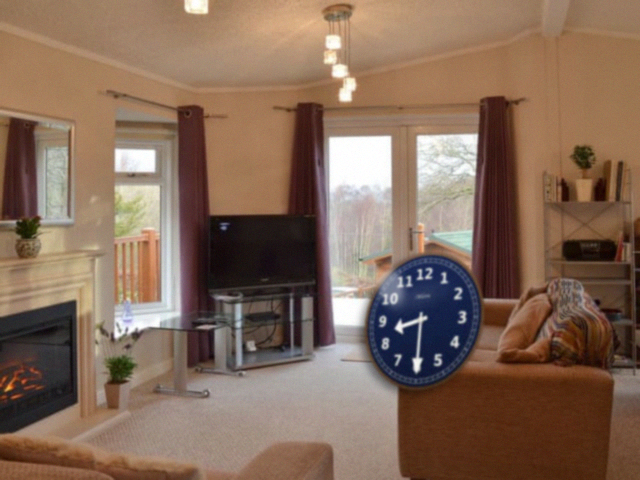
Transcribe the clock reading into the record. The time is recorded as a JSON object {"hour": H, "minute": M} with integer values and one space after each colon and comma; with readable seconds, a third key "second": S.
{"hour": 8, "minute": 30}
